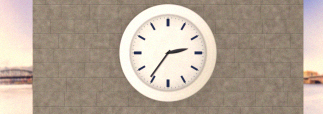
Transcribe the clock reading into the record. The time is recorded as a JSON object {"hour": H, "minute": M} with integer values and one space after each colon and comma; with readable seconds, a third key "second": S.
{"hour": 2, "minute": 36}
